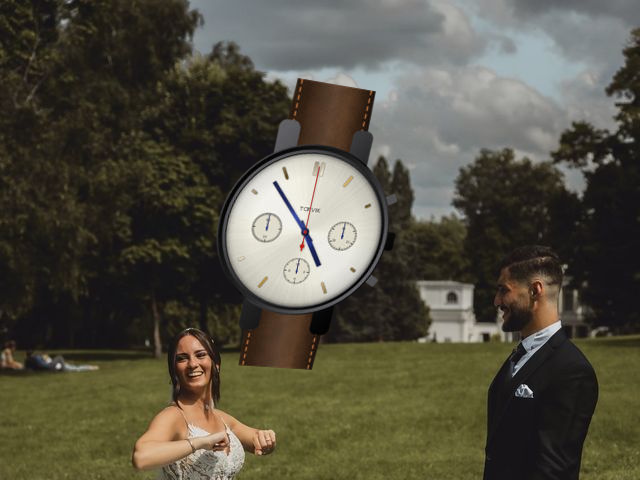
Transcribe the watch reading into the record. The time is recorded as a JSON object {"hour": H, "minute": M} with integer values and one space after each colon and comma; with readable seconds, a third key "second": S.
{"hour": 4, "minute": 53}
